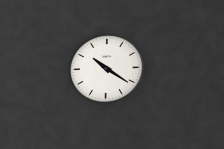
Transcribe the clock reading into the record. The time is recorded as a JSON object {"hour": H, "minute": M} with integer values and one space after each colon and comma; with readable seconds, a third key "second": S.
{"hour": 10, "minute": 21}
